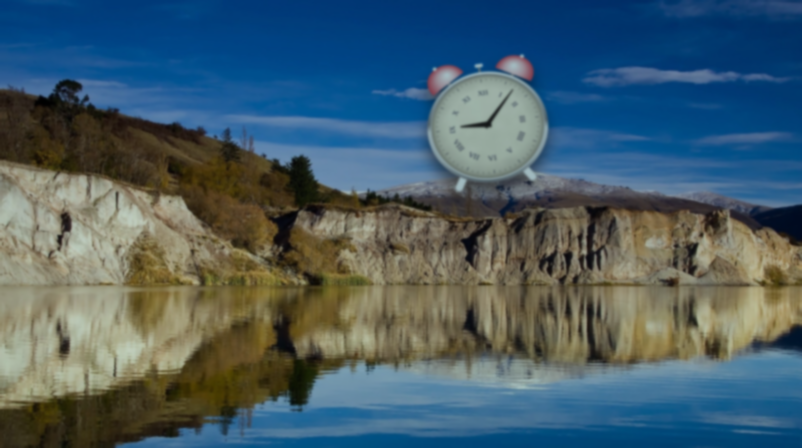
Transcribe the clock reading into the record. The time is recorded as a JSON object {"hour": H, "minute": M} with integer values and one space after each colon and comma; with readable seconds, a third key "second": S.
{"hour": 9, "minute": 7}
